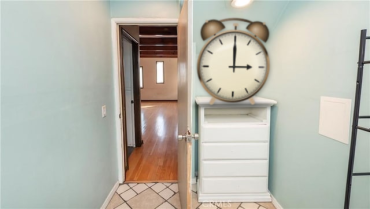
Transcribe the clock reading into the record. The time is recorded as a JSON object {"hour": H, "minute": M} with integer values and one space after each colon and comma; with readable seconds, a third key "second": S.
{"hour": 3, "minute": 0}
